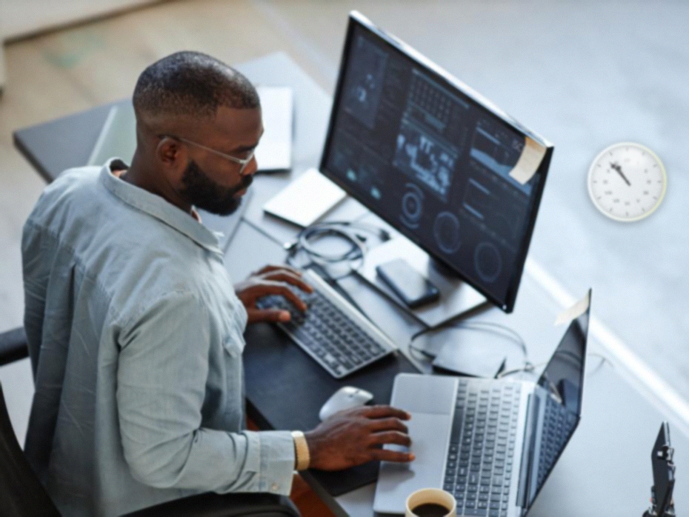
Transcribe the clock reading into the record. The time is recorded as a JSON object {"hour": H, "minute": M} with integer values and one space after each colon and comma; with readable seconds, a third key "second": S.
{"hour": 10, "minute": 53}
